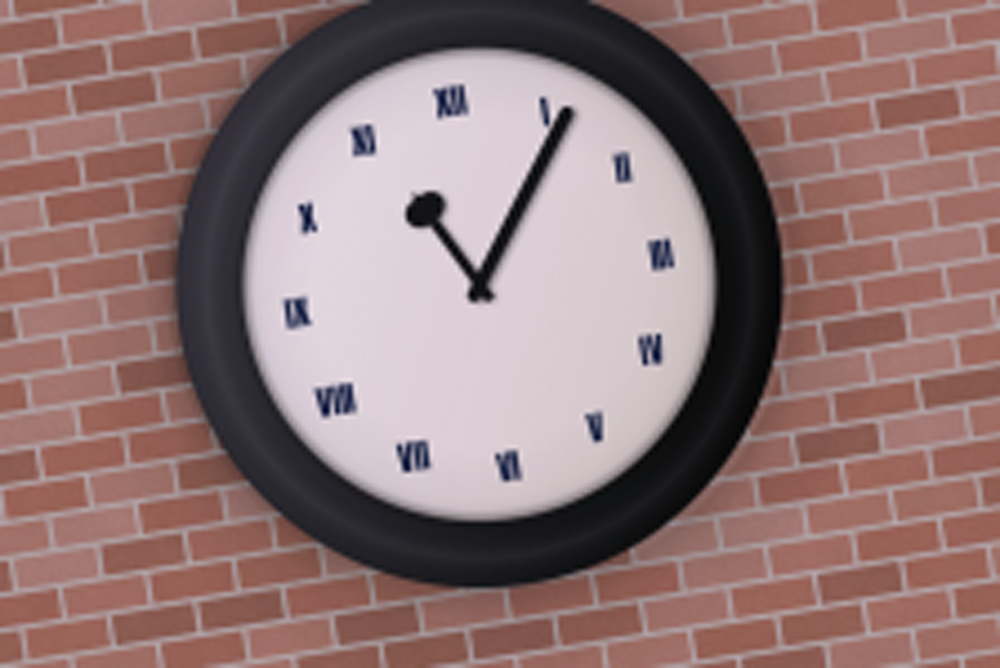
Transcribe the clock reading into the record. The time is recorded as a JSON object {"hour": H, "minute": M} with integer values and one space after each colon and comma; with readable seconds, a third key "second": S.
{"hour": 11, "minute": 6}
